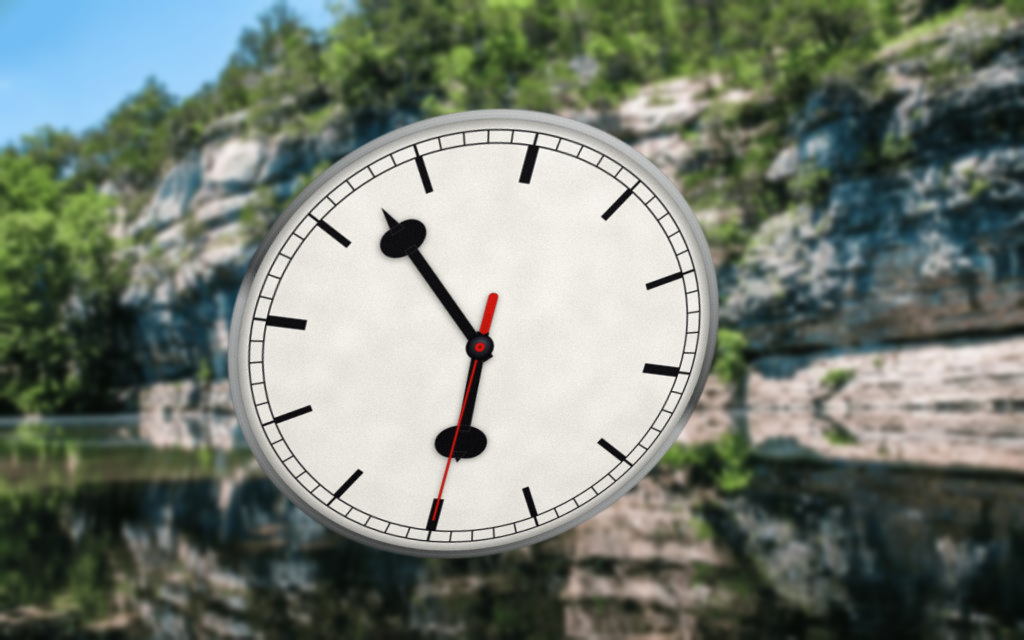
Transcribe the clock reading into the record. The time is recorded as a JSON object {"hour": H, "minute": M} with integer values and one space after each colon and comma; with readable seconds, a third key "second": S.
{"hour": 5, "minute": 52, "second": 30}
